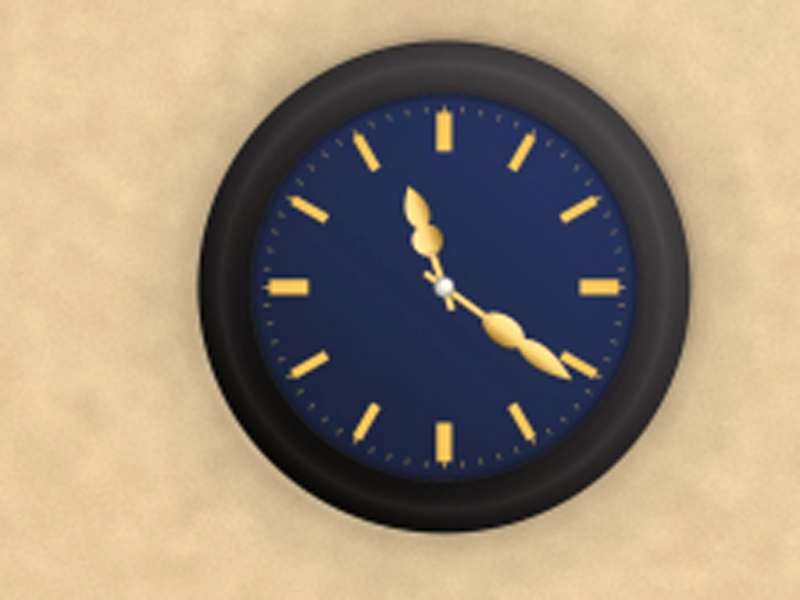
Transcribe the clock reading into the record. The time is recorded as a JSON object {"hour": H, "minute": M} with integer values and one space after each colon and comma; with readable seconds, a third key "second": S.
{"hour": 11, "minute": 21}
